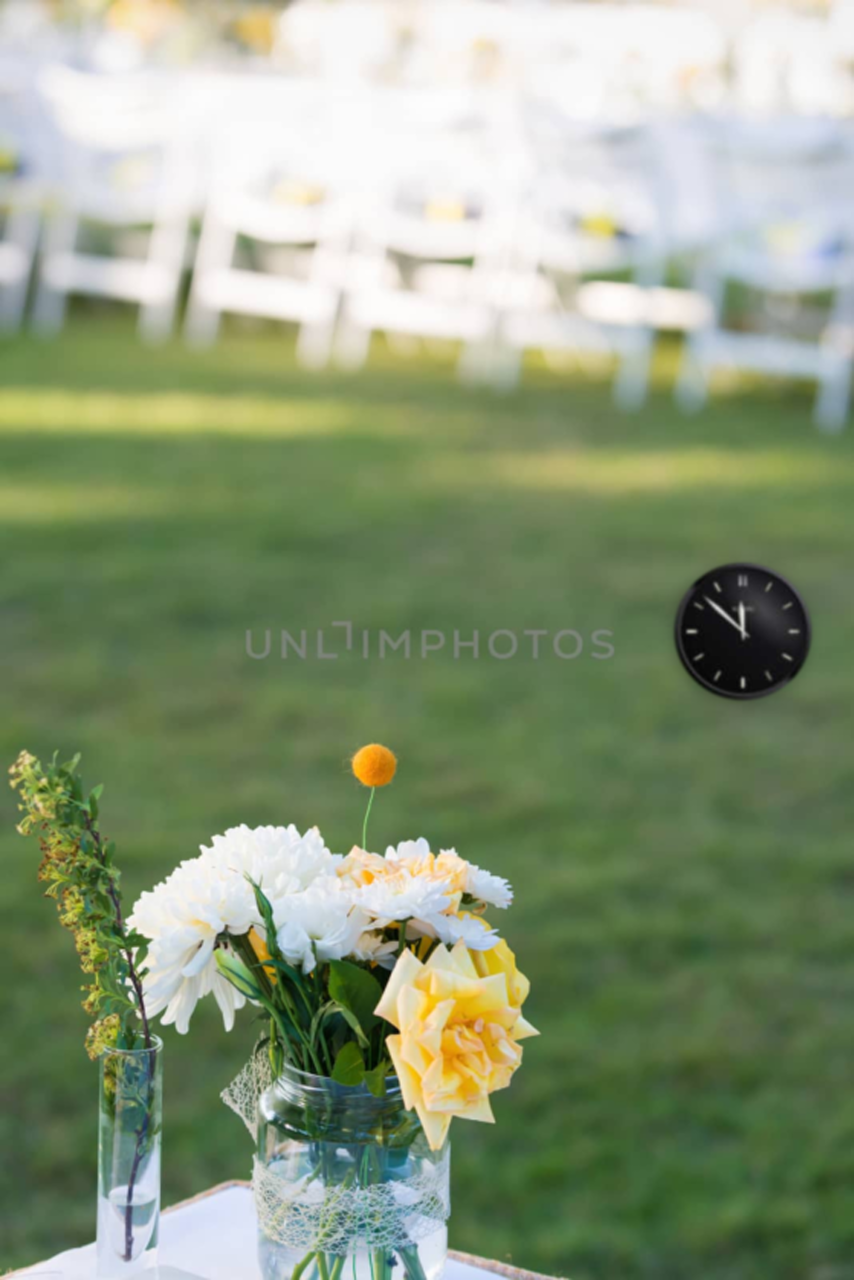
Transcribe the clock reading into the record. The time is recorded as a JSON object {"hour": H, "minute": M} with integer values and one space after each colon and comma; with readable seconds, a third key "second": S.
{"hour": 11, "minute": 52}
